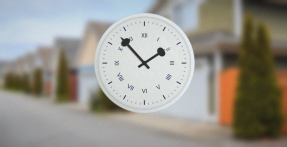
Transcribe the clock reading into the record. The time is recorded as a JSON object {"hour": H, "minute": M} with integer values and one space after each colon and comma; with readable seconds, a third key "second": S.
{"hour": 1, "minute": 53}
